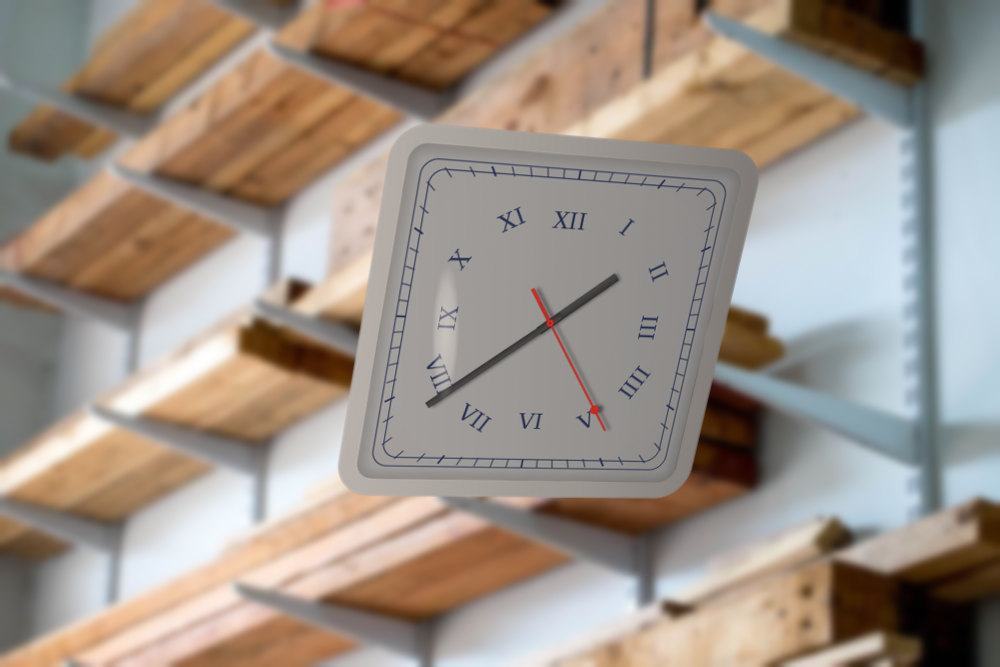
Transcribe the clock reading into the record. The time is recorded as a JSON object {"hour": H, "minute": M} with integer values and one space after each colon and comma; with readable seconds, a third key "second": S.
{"hour": 1, "minute": 38, "second": 24}
